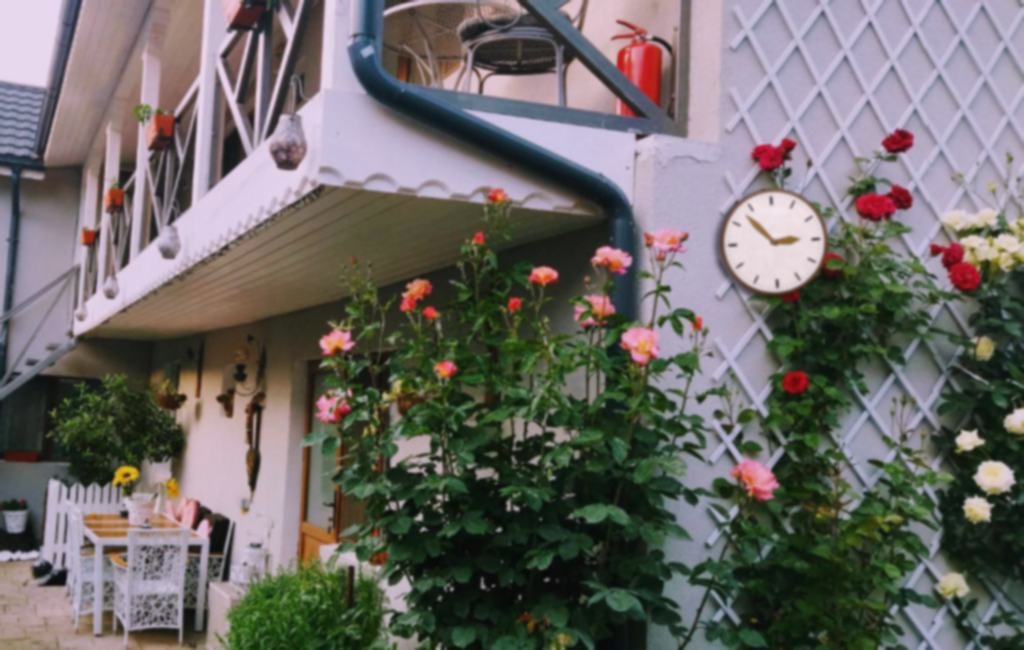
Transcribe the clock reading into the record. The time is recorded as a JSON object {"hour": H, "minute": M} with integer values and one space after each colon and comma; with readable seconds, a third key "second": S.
{"hour": 2, "minute": 53}
